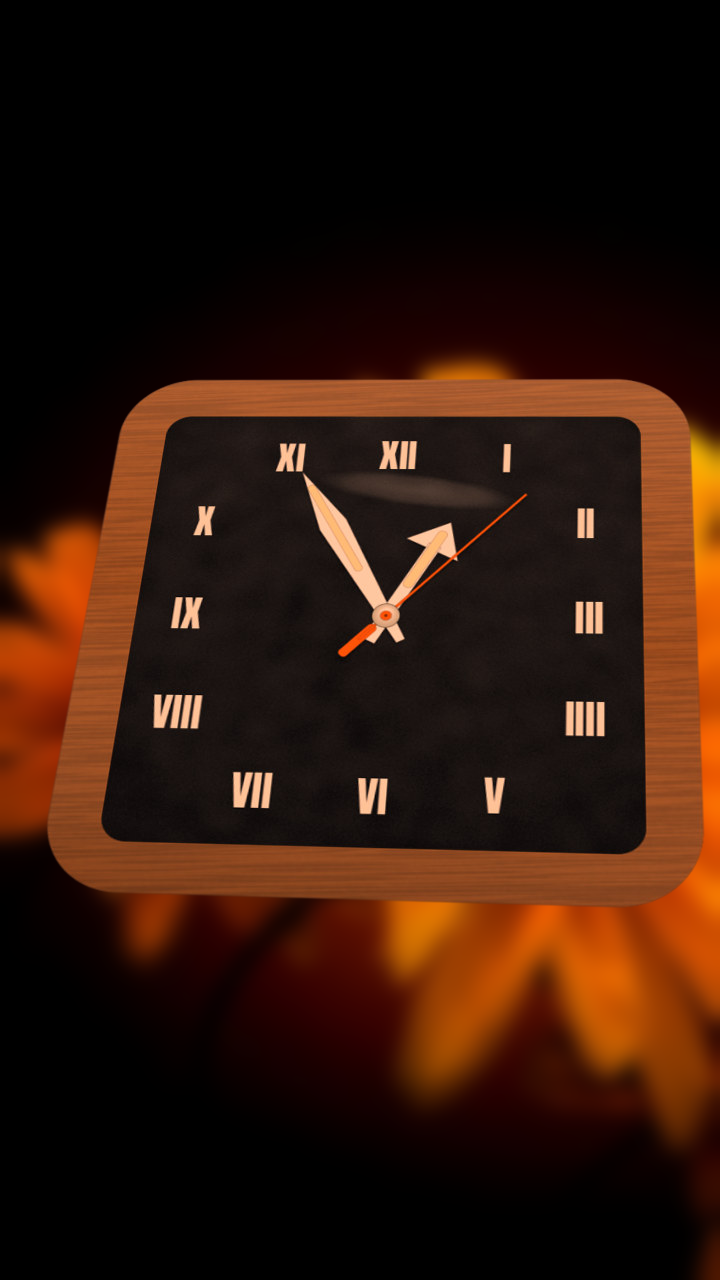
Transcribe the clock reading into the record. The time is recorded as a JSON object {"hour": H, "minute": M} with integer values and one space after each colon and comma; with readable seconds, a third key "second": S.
{"hour": 12, "minute": 55, "second": 7}
